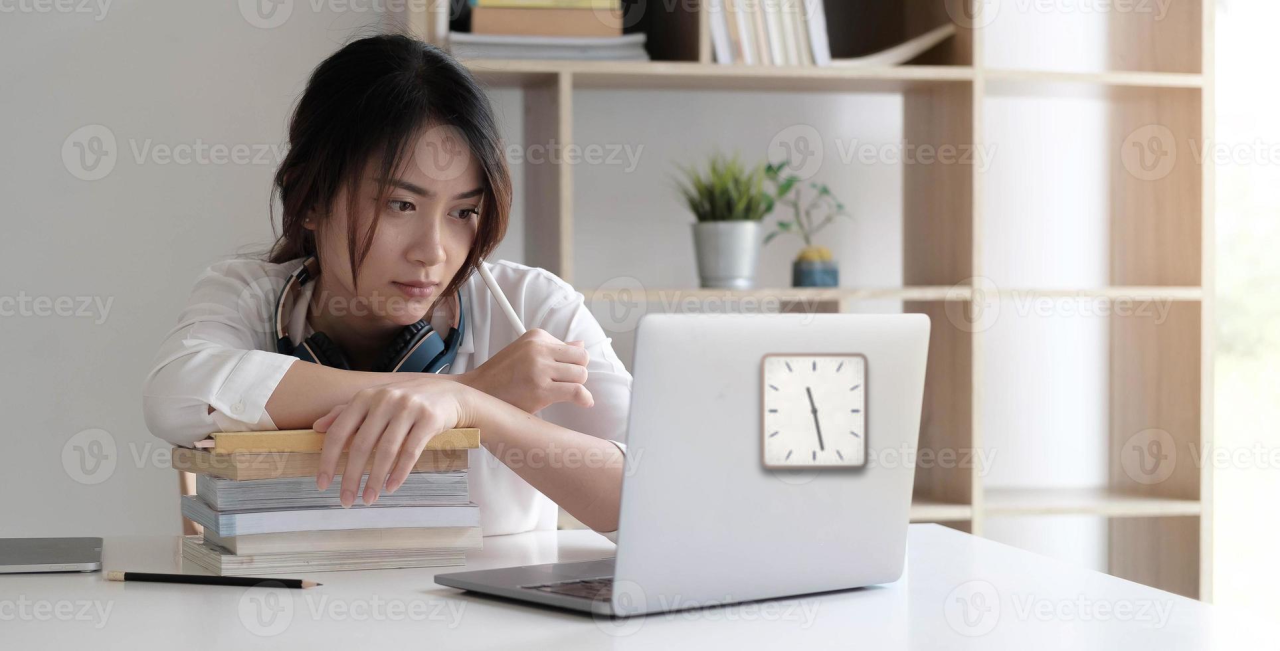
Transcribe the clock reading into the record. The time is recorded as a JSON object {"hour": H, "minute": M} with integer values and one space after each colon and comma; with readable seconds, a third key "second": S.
{"hour": 11, "minute": 28}
